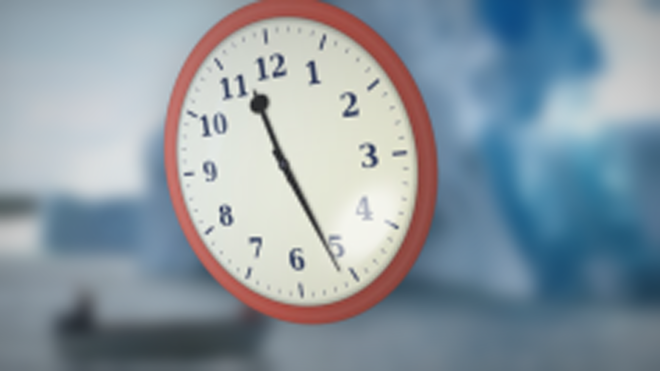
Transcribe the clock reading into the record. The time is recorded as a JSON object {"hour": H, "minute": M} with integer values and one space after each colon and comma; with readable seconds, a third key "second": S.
{"hour": 11, "minute": 26}
